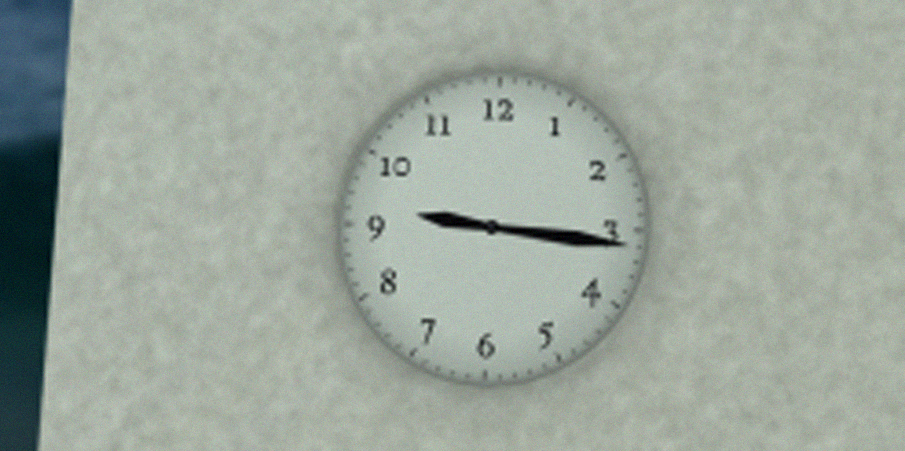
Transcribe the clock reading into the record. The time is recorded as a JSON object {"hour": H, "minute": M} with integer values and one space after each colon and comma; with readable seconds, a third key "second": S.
{"hour": 9, "minute": 16}
